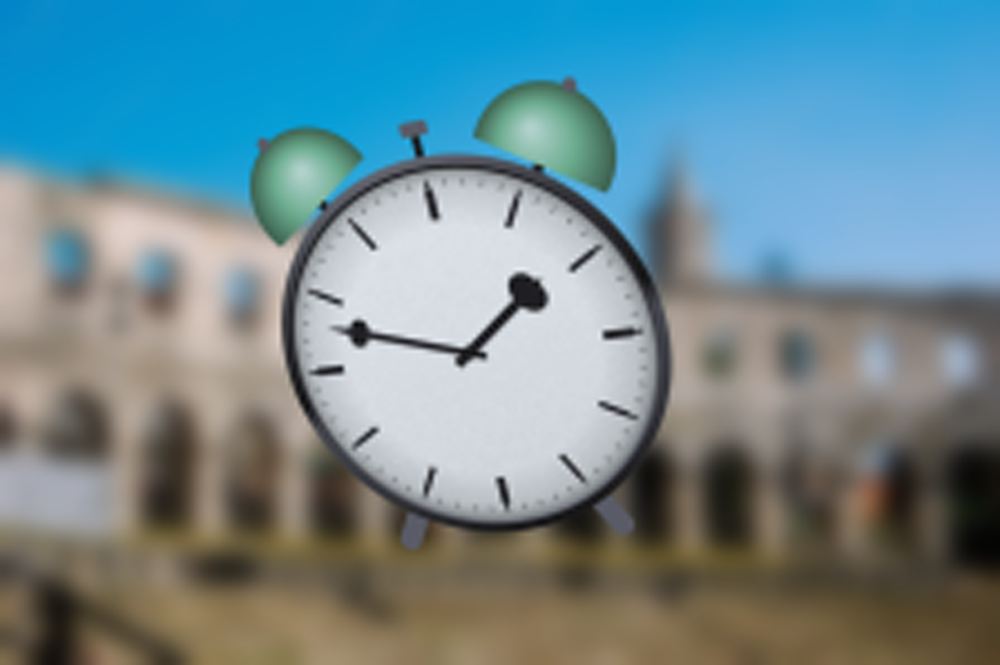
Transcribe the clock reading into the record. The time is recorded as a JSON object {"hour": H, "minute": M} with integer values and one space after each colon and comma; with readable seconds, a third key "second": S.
{"hour": 1, "minute": 48}
